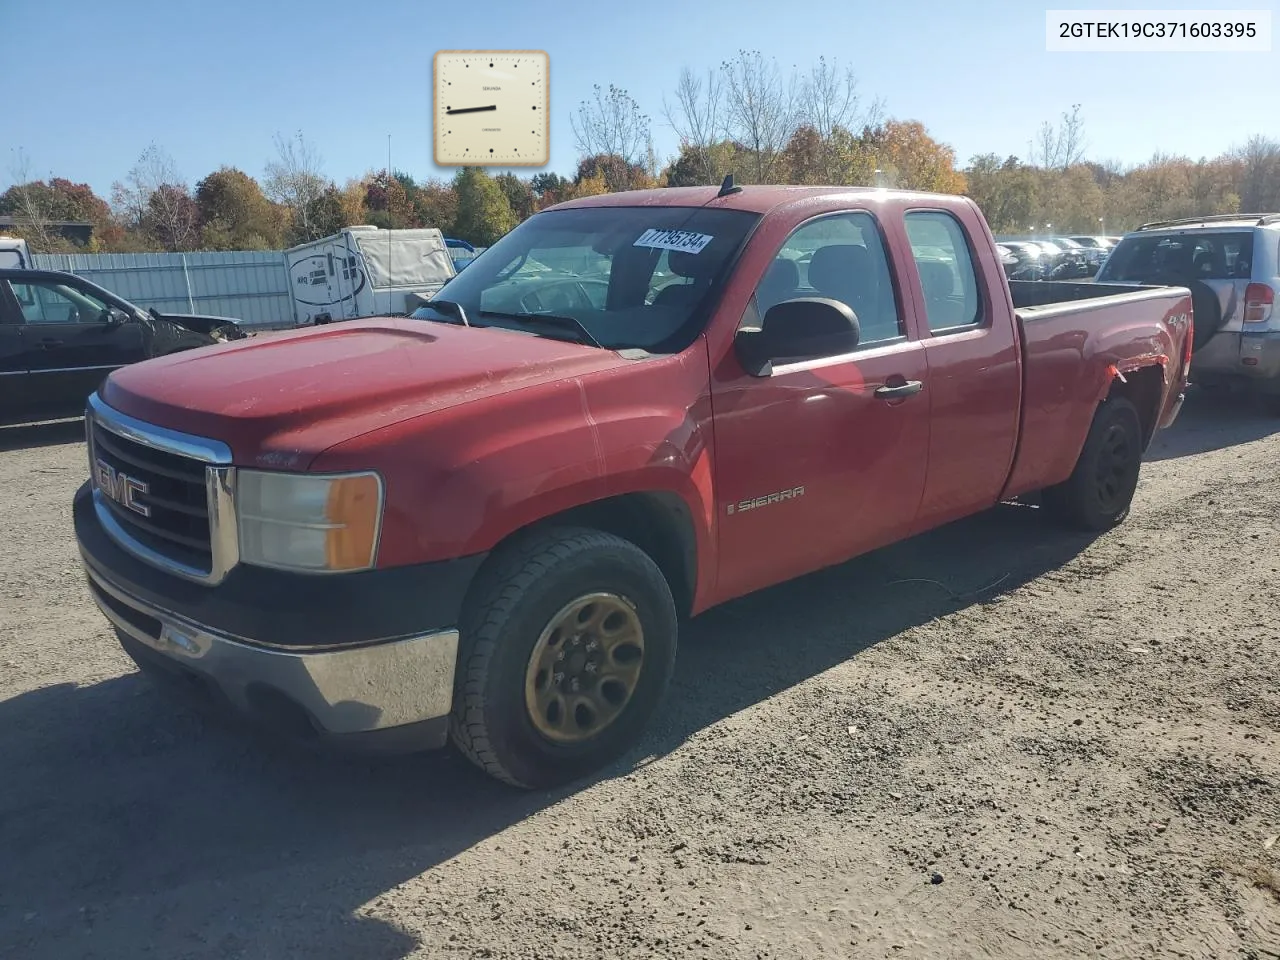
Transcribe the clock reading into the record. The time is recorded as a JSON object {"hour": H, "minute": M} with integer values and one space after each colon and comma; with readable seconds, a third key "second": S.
{"hour": 8, "minute": 44}
